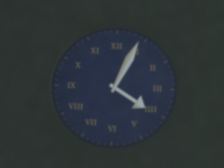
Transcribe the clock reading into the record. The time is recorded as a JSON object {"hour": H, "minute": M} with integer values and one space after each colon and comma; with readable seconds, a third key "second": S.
{"hour": 4, "minute": 4}
